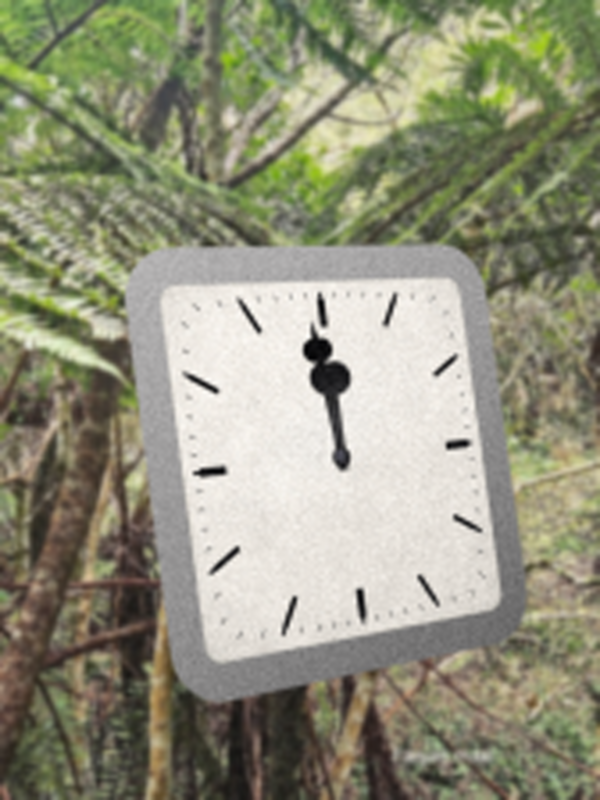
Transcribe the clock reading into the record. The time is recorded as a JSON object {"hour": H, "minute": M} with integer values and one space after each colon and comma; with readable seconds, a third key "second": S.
{"hour": 11, "minute": 59}
